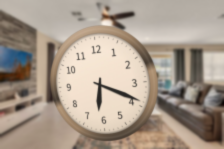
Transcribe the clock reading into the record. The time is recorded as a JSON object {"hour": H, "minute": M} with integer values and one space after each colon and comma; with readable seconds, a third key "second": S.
{"hour": 6, "minute": 19}
